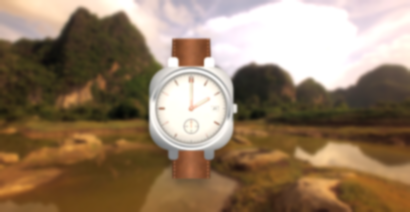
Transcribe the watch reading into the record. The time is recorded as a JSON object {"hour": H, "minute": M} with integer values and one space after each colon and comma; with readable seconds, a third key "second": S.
{"hour": 2, "minute": 0}
